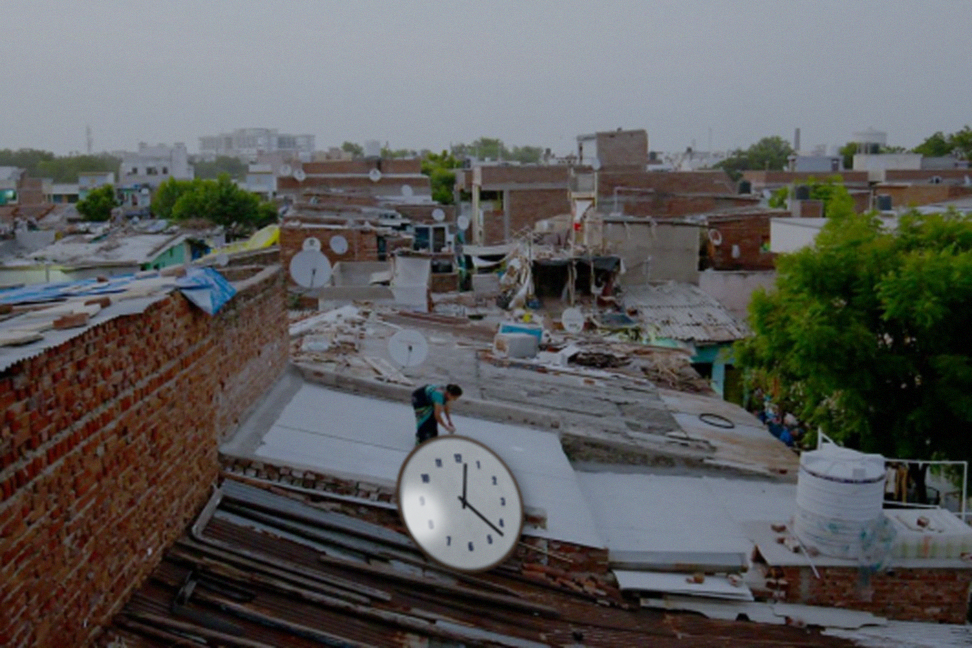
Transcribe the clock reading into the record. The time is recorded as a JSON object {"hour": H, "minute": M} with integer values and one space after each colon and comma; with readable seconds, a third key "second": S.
{"hour": 12, "minute": 22}
